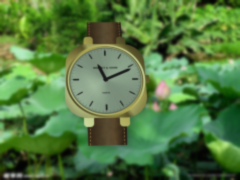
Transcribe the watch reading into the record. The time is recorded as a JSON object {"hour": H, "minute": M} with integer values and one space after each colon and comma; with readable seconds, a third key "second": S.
{"hour": 11, "minute": 11}
